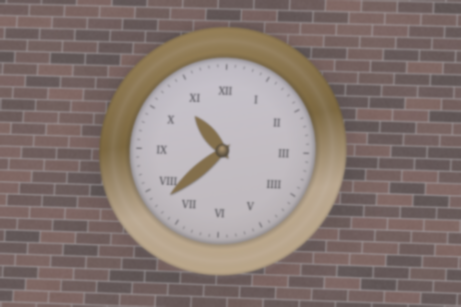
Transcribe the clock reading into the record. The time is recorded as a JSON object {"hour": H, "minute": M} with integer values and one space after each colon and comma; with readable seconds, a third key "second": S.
{"hour": 10, "minute": 38}
